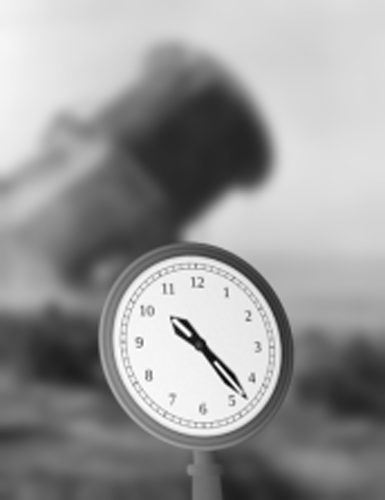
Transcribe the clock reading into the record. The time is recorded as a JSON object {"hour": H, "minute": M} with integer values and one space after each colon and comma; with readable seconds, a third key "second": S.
{"hour": 10, "minute": 23}
